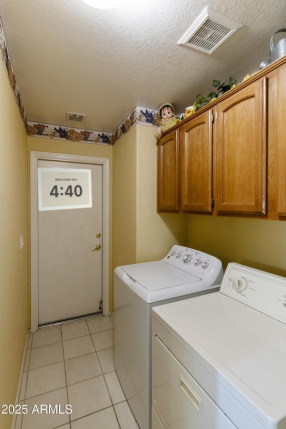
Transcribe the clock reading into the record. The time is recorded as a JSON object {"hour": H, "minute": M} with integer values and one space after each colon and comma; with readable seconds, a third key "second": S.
{"hour": 4, "minute": 40}
